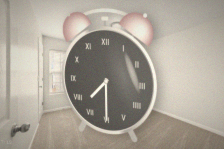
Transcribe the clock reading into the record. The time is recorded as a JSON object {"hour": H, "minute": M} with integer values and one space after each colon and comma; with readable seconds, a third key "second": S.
{"hour": 7, "minute": 30}
